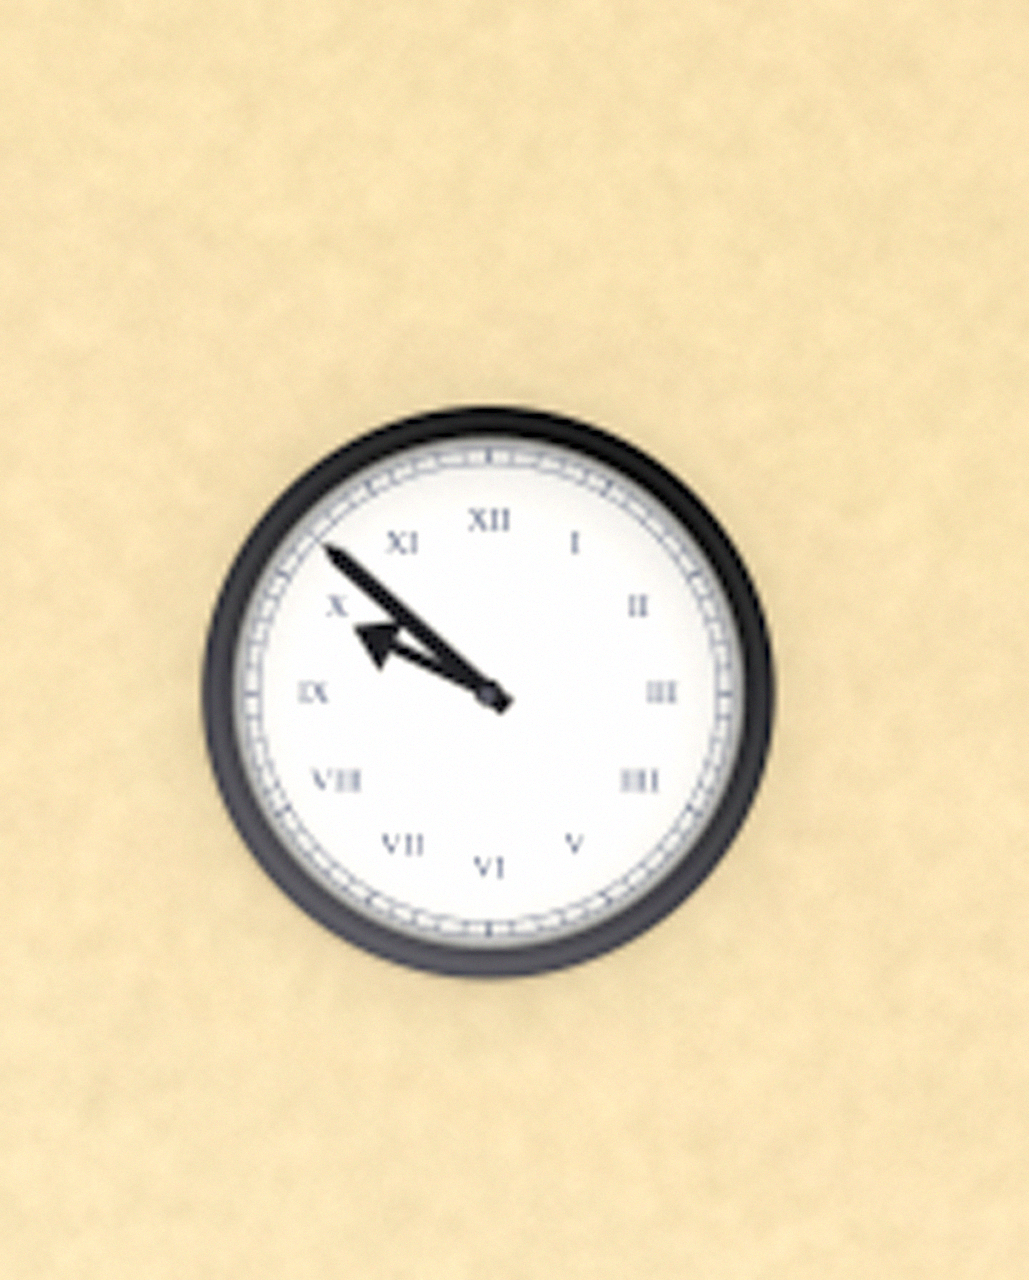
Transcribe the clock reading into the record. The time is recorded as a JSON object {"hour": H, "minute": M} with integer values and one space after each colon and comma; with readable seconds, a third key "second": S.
{"hour": 9, "minute": 52}
